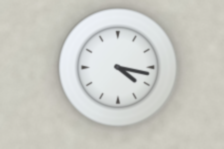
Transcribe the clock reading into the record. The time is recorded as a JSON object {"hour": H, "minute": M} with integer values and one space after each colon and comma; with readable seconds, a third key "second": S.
{"hour": 4, "minute": 17}
